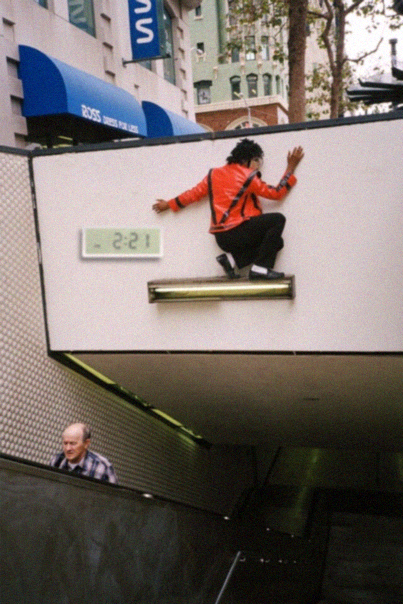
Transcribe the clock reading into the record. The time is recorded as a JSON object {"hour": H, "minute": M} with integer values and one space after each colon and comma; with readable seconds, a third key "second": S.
{"hour": 2, "minute": 21}
